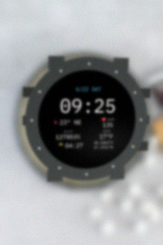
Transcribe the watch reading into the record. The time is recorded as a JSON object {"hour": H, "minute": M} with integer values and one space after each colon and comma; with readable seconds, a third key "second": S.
{"hour": 9, "minute": 25}
